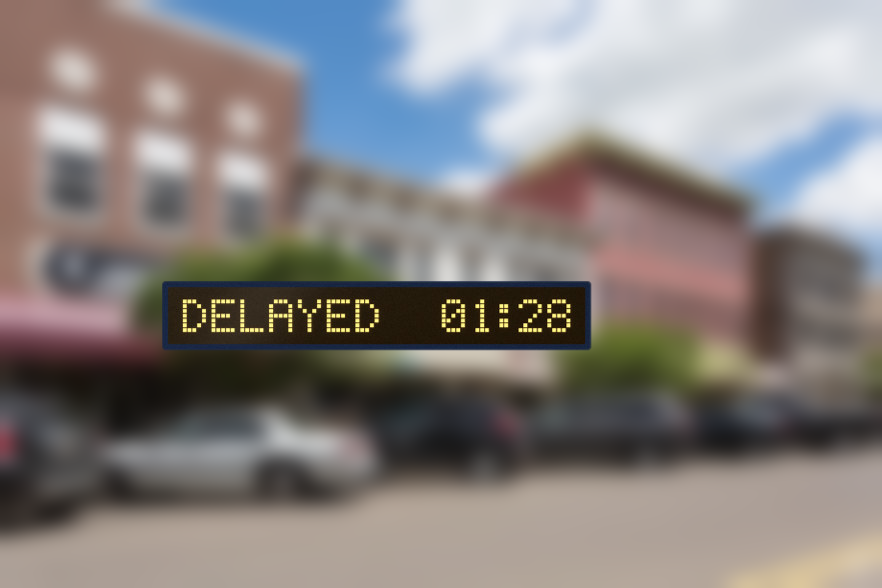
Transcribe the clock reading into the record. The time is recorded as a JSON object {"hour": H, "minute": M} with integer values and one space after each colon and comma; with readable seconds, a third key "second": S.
{"hour": 1, "minute": 28}
